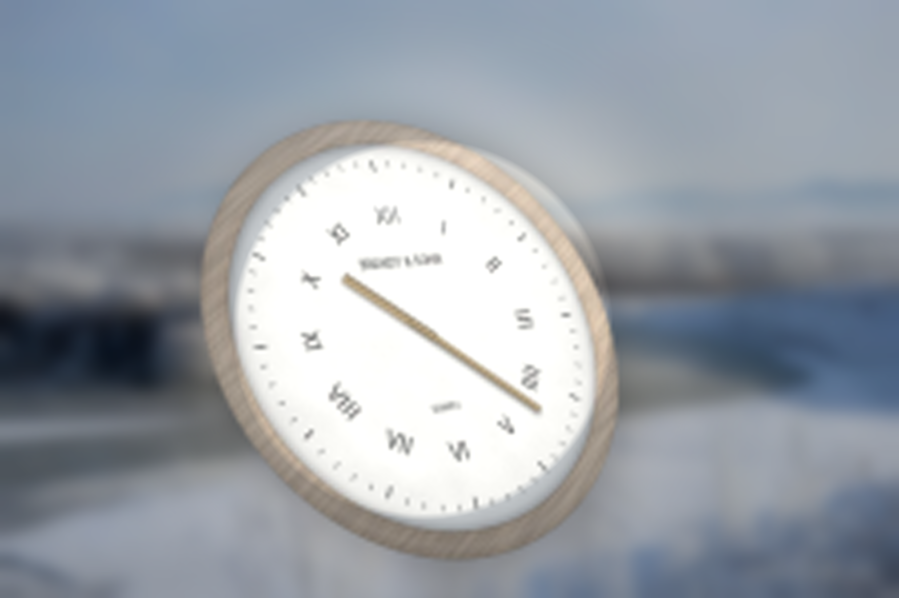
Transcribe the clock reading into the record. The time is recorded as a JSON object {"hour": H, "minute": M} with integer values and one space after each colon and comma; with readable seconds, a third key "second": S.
{"hour": 10, "minute": 22}
